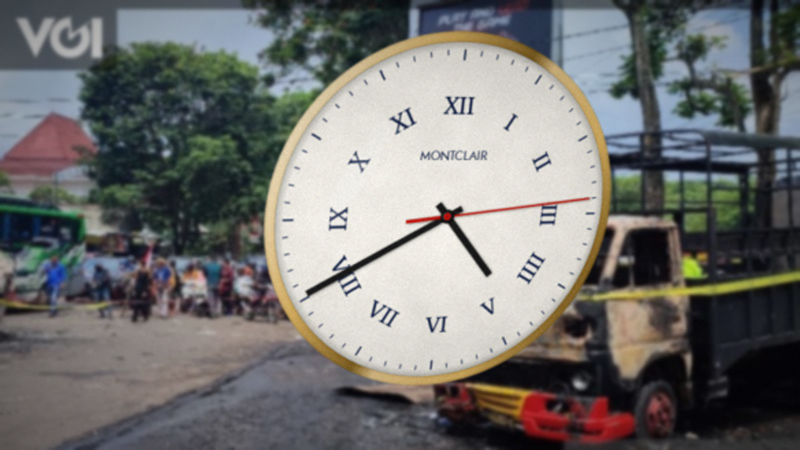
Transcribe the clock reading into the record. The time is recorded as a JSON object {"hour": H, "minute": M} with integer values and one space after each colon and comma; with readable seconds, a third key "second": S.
{"hour": 4, "minute": 40, "second": 14}
